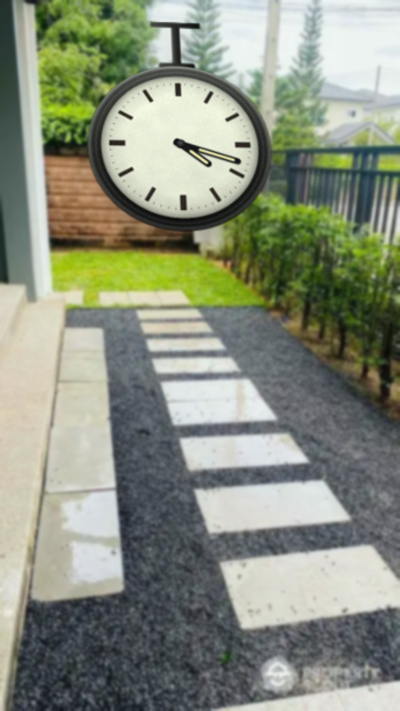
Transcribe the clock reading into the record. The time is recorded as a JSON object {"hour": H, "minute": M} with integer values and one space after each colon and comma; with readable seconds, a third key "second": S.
{"hour": 4, "minute": 18}
